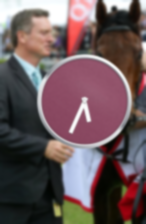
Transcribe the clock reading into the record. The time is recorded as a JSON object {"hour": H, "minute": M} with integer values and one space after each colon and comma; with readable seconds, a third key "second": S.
{"hour": 5, "minute": 34}
